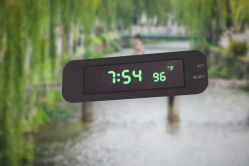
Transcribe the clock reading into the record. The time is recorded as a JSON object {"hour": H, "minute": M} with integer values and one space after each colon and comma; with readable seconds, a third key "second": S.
{"hour": 7, "minute": 54}
